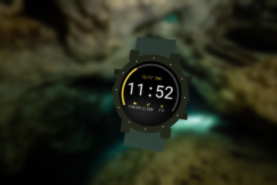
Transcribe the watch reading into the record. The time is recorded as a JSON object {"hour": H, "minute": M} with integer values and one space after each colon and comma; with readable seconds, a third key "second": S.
{"hour": 11, "minute": 52}
